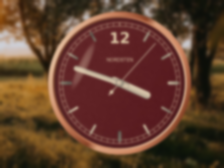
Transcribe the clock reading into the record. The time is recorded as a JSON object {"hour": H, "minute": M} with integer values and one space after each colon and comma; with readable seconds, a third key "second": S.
{"hour": 3, "minute": 48, "second": 7}
